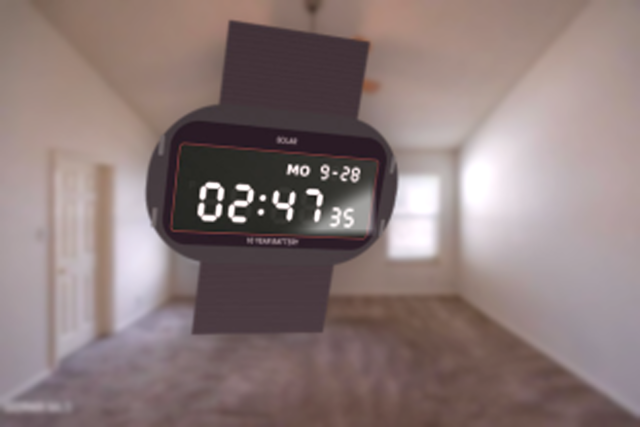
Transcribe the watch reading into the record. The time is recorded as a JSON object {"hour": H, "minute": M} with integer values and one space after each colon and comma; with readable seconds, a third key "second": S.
{"hour": 2, "minute": 47, "second": 35}
